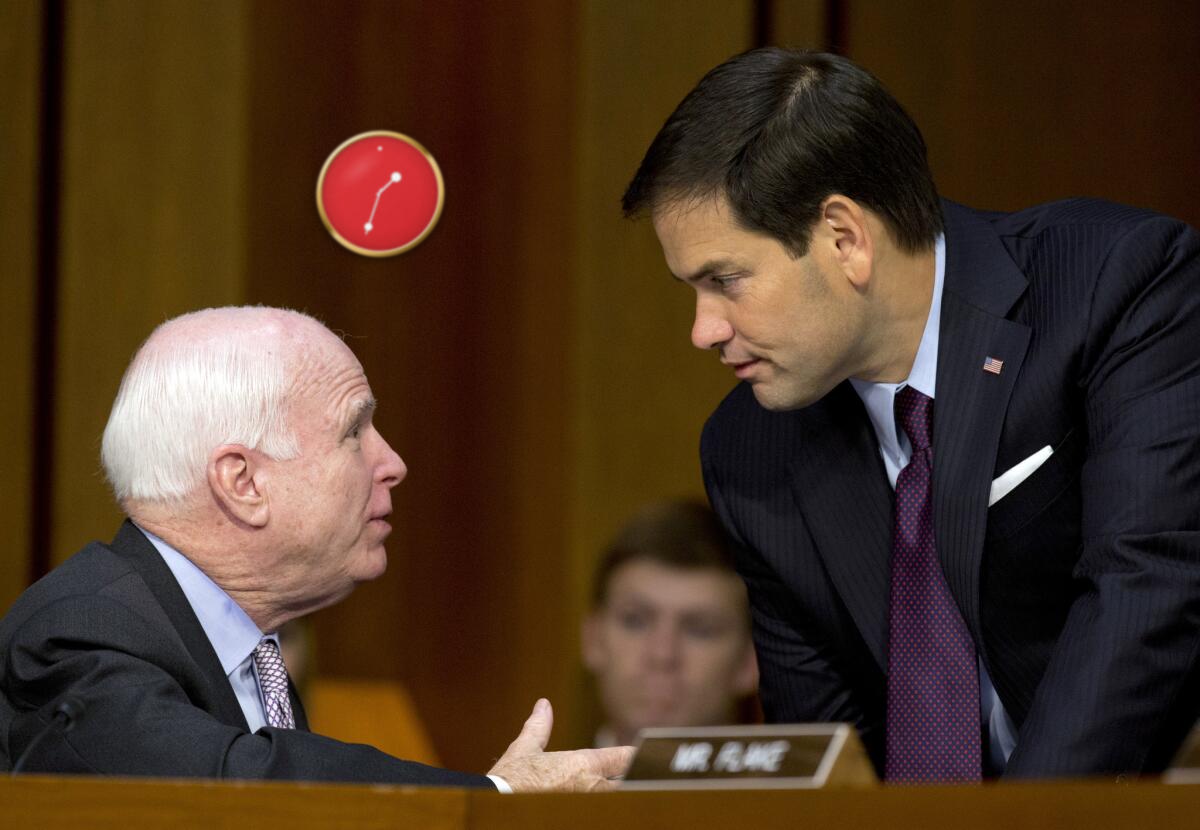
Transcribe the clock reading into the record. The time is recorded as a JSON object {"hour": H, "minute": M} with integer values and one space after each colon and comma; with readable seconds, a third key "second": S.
{"hour": 1, "minute": 33}
